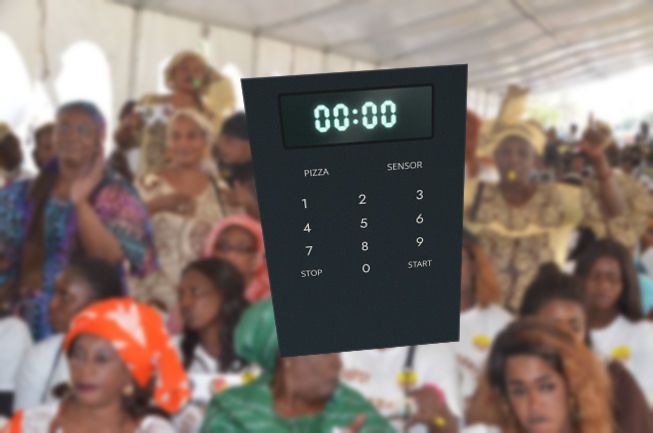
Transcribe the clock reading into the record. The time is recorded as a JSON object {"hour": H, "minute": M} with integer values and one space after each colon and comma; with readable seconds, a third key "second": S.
{"hour": 0, "minute": 0}
